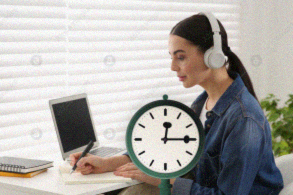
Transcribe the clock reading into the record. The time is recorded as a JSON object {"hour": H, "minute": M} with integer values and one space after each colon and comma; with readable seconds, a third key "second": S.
{"hour": 12, "minute": 15}
